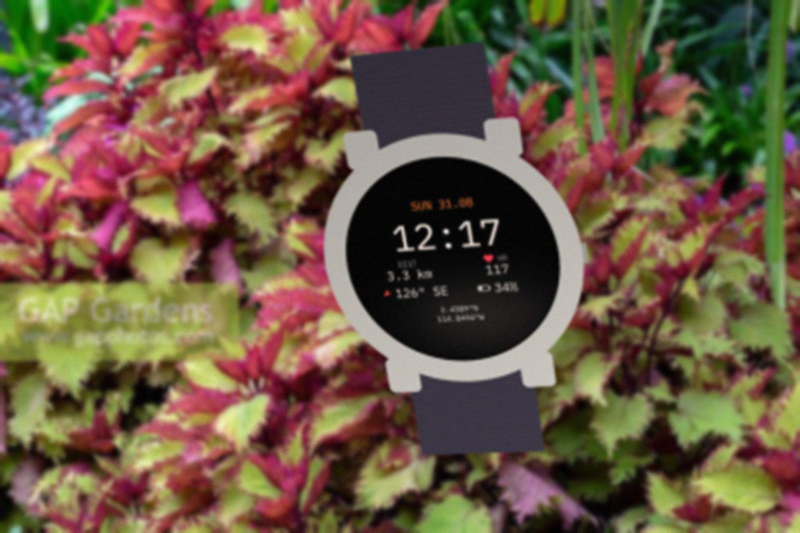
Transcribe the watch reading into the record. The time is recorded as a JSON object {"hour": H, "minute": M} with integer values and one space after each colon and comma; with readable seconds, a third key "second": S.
{"hour": 12, "minute": 17}
